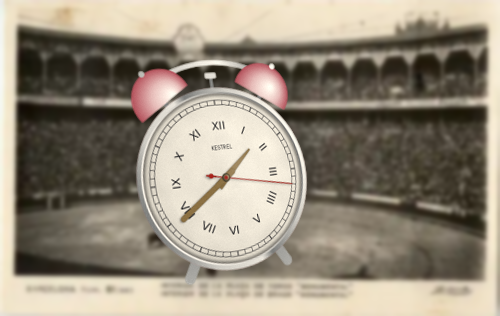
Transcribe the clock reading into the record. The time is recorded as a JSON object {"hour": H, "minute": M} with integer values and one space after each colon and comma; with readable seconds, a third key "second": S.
{"hour": 1, "minute": 39, "second": 17}
